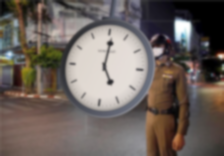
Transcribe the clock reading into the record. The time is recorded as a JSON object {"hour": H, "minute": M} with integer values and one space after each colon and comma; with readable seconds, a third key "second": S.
{"hour": 5, "minute": 1}
